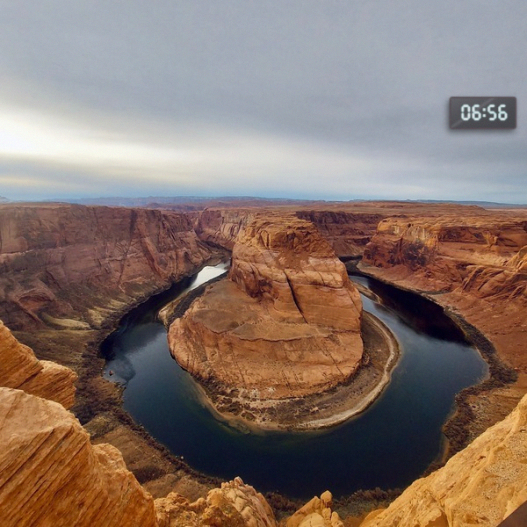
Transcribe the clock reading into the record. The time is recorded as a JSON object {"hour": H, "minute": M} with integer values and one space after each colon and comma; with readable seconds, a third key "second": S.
{"hour": 6, "minute": 56}
